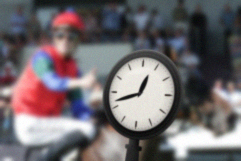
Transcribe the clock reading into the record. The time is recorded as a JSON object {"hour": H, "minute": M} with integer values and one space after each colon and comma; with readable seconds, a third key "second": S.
{"hour": 12, "minute": 42}
